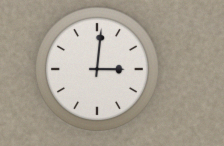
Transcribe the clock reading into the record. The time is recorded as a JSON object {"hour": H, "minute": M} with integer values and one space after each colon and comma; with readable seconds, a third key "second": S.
{"hour": 3, "minute": 1}
